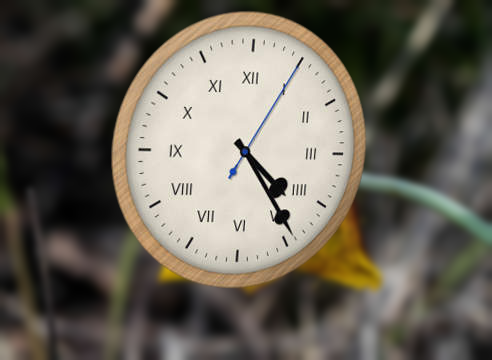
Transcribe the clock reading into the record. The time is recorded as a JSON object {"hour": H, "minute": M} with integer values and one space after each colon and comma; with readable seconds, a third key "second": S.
{"hour": 4, "minute": 24, "second": 5}
